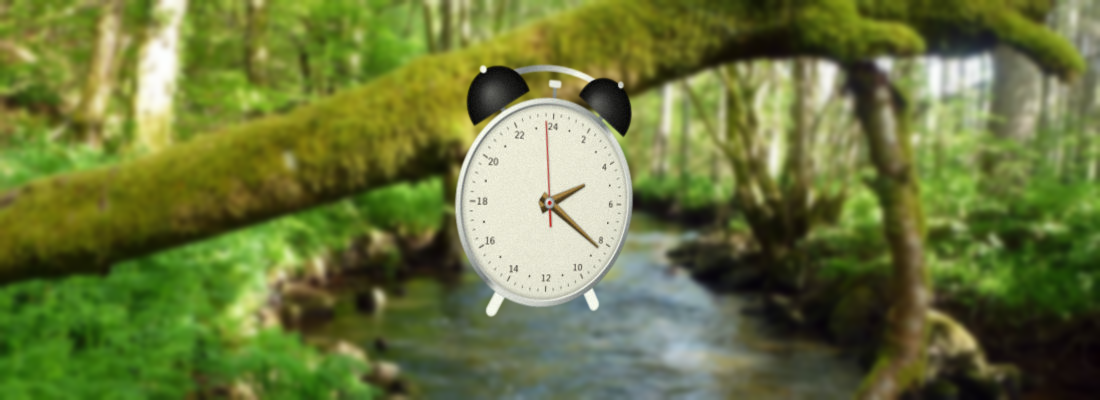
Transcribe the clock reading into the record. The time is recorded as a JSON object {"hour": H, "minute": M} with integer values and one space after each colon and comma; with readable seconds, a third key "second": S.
{"hour": 4, "minute": 20, "second": 59}
